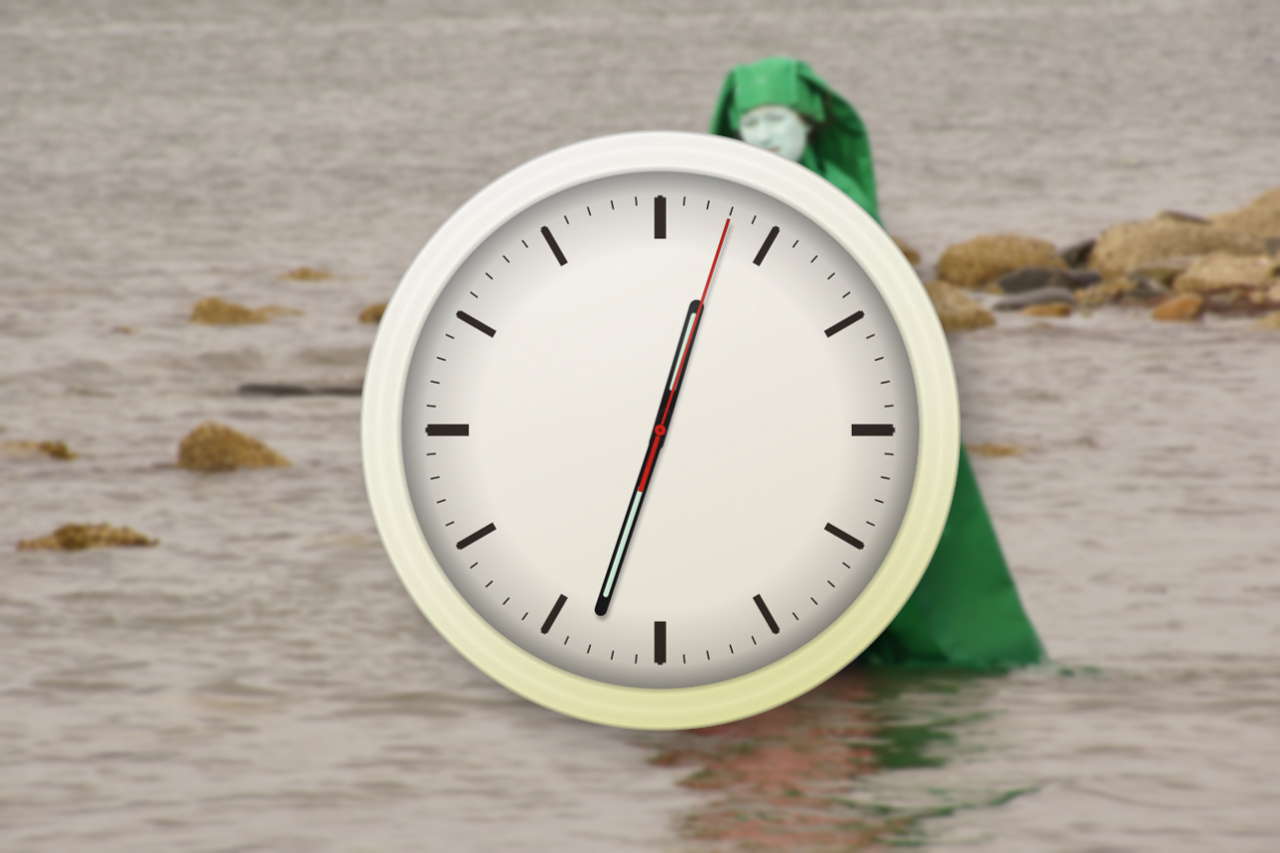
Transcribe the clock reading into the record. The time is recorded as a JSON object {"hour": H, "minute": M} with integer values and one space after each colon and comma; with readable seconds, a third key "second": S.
{"hour": 12, "minute": 33, "second": 3}
